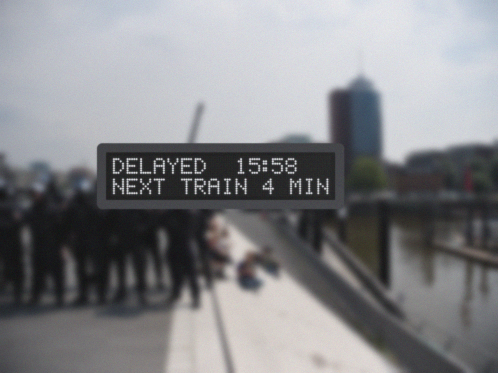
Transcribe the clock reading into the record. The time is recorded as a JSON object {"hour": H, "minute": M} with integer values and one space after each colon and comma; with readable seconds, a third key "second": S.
{"hour": 15, "minute": 58}
